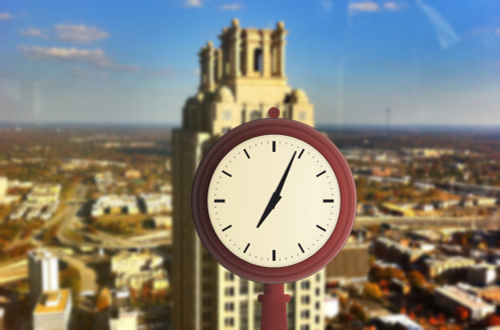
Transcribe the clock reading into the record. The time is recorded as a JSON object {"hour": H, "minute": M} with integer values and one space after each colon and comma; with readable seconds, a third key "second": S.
{"hour": 7, "minute": 4}
